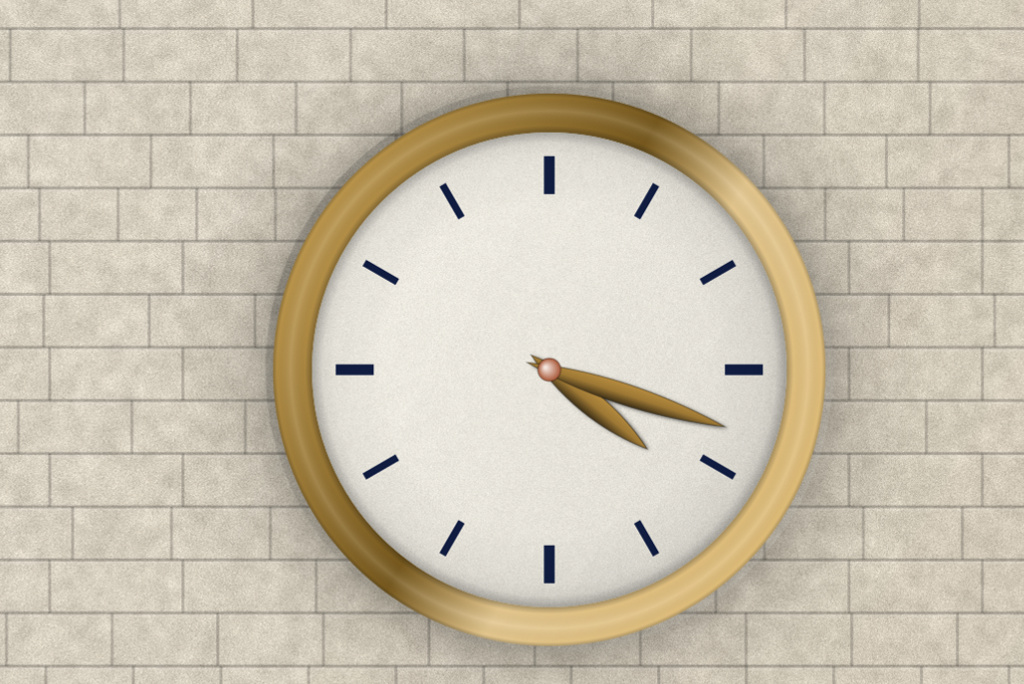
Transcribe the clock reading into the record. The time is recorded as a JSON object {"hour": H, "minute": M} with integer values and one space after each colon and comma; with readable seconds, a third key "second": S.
{"hour": 4, "minute": 18}
